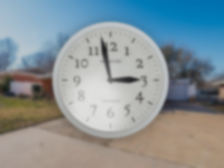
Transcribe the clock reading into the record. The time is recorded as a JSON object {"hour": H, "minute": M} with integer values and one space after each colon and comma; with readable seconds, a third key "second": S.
{"hour": 2, "minute": 58}
